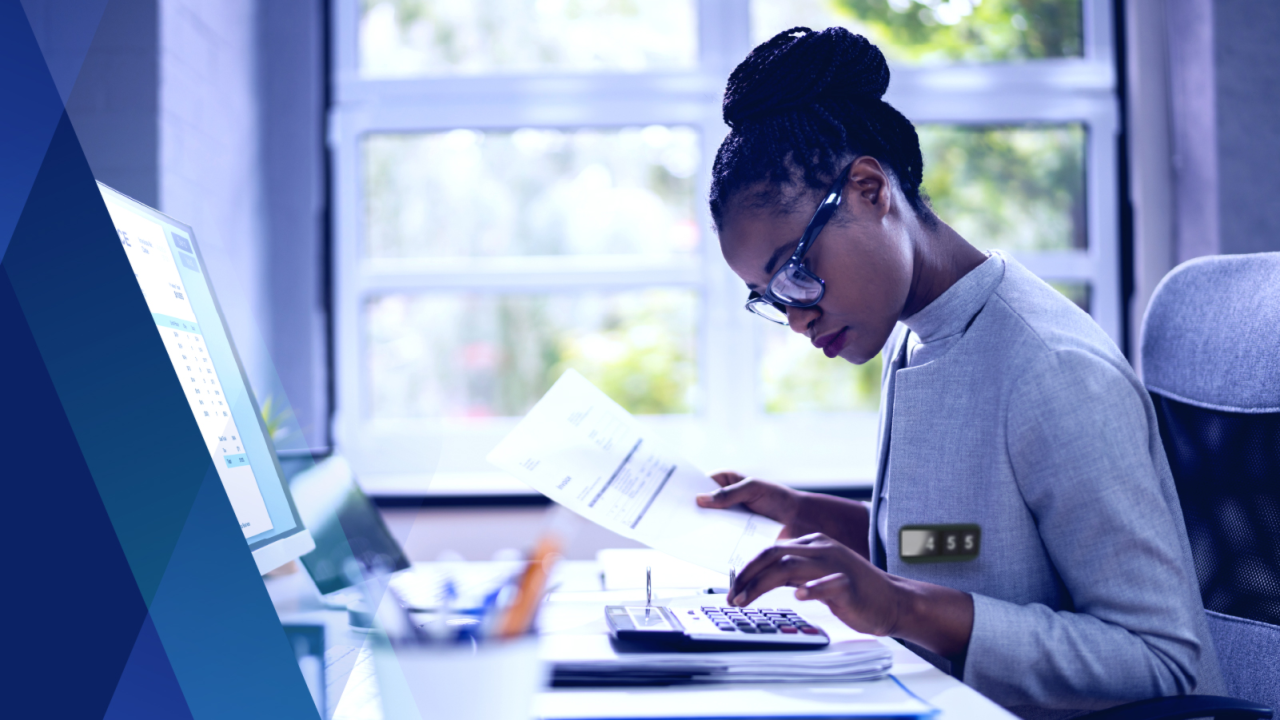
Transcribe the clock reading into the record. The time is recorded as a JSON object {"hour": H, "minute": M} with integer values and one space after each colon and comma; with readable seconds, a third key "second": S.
{"hour": 4, "minute": 55}
